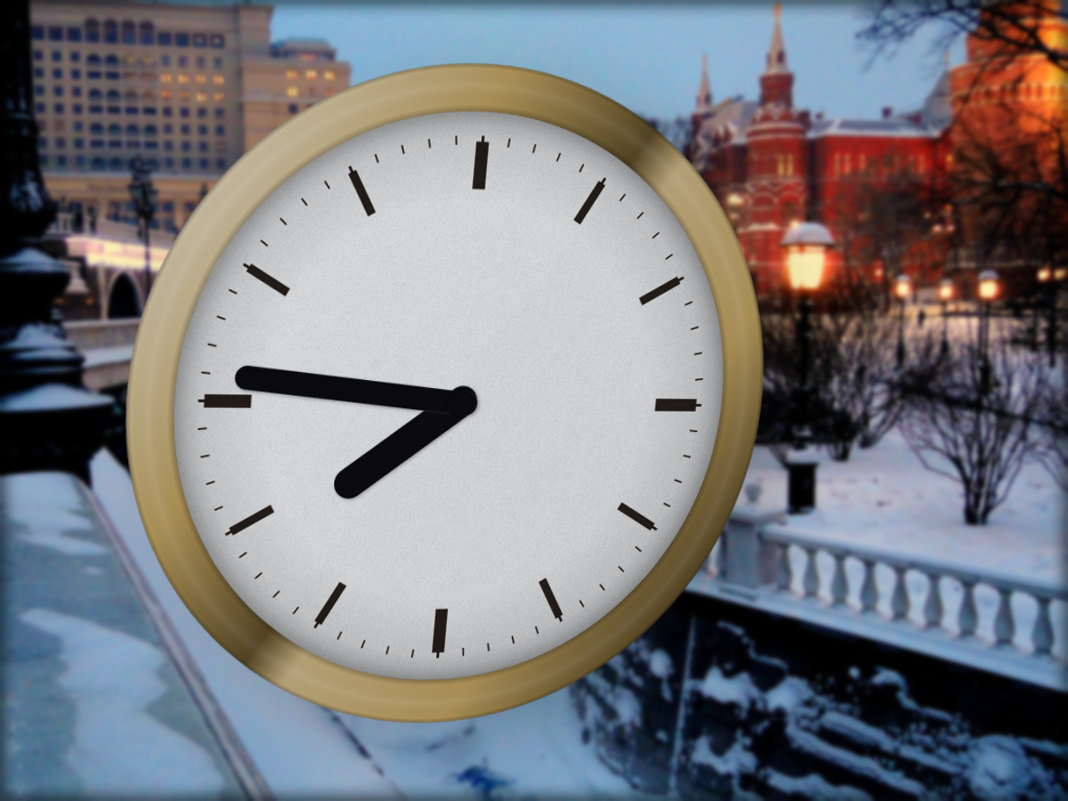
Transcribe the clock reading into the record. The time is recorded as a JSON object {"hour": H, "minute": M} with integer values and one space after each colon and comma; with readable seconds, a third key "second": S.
{"hour": 7, "minute": 46}
